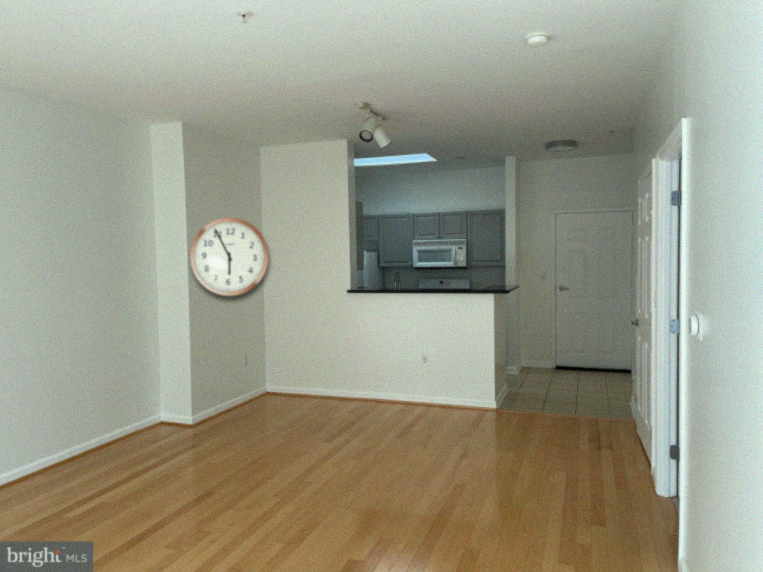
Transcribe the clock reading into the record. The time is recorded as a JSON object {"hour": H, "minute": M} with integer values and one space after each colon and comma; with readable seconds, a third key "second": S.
{"hour": 5, "minute": 55}
